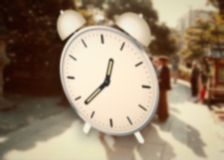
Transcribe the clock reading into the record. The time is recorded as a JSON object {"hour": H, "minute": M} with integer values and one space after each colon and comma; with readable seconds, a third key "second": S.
{"hour": 12, "minute": 38}
